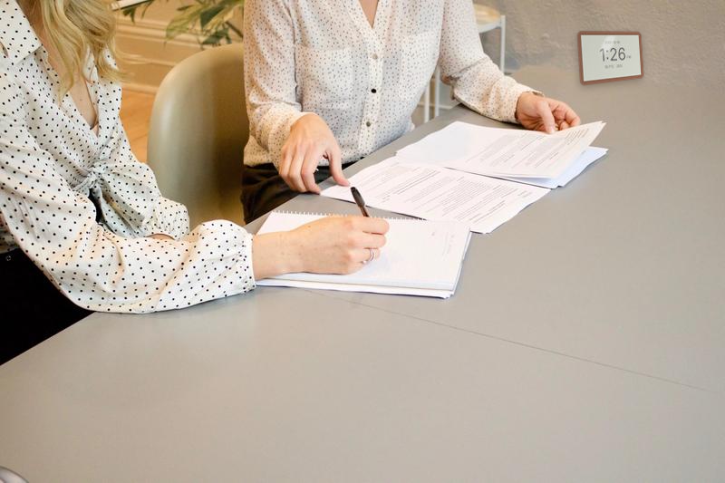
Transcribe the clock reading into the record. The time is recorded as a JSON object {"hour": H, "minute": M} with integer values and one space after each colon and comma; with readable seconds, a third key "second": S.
{"hour": 1, "minute": 26}
